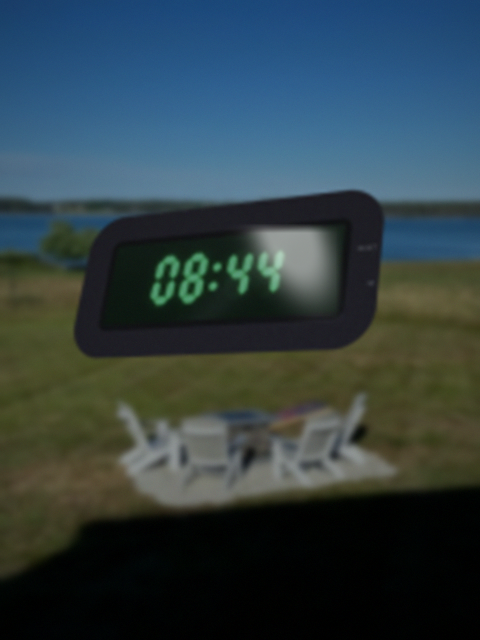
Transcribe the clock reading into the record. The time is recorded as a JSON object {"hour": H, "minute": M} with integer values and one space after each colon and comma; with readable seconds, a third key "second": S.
{"hour": 8, "minute": 44}
